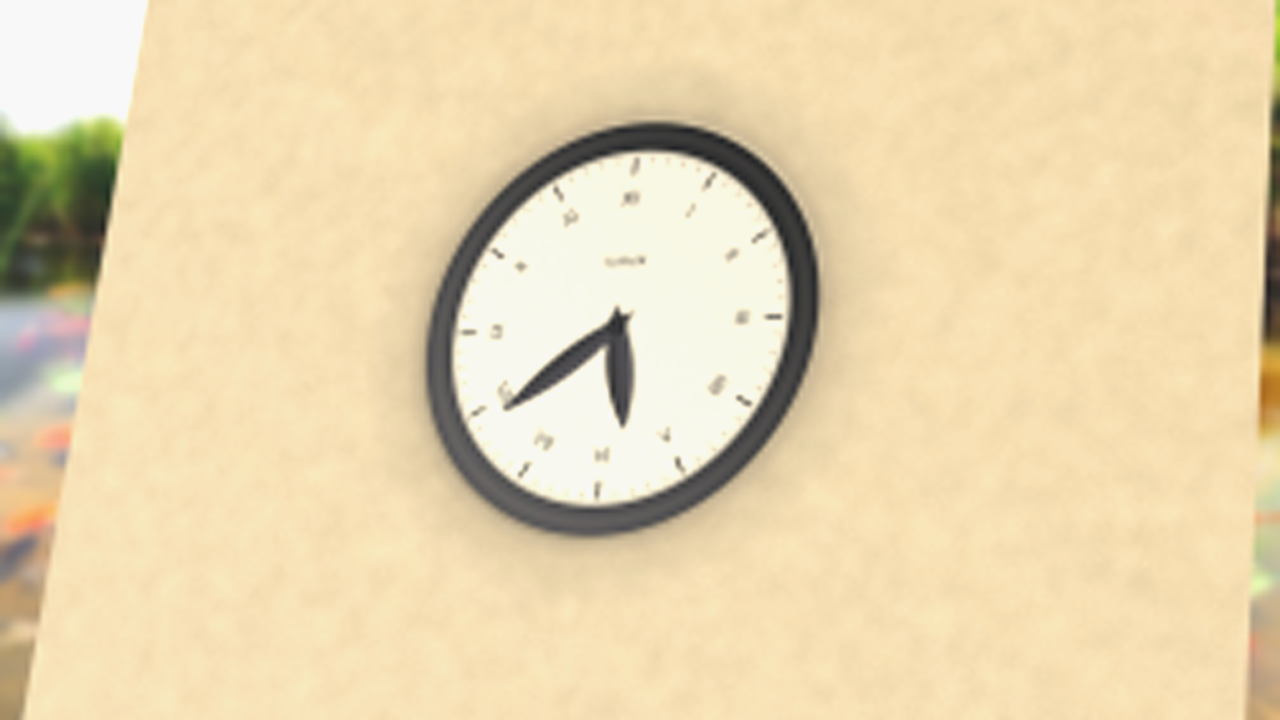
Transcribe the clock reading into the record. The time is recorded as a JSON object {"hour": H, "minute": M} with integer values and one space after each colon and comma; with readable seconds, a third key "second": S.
{"hour": 5, "minute": 39}
